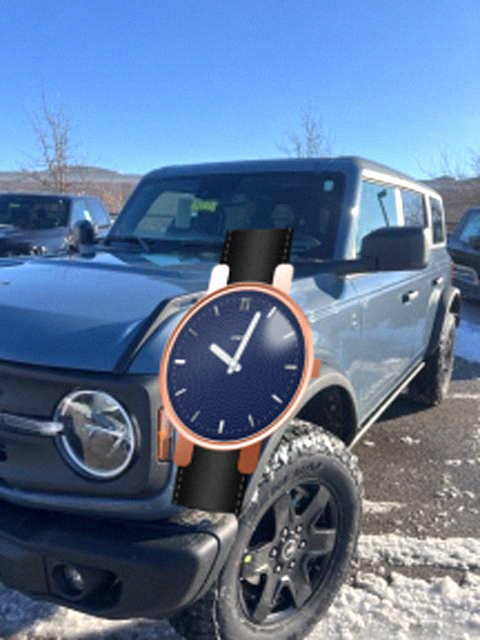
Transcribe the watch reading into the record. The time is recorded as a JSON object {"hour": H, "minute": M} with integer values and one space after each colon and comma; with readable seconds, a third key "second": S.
{"hour": 10, "minute": 3}
